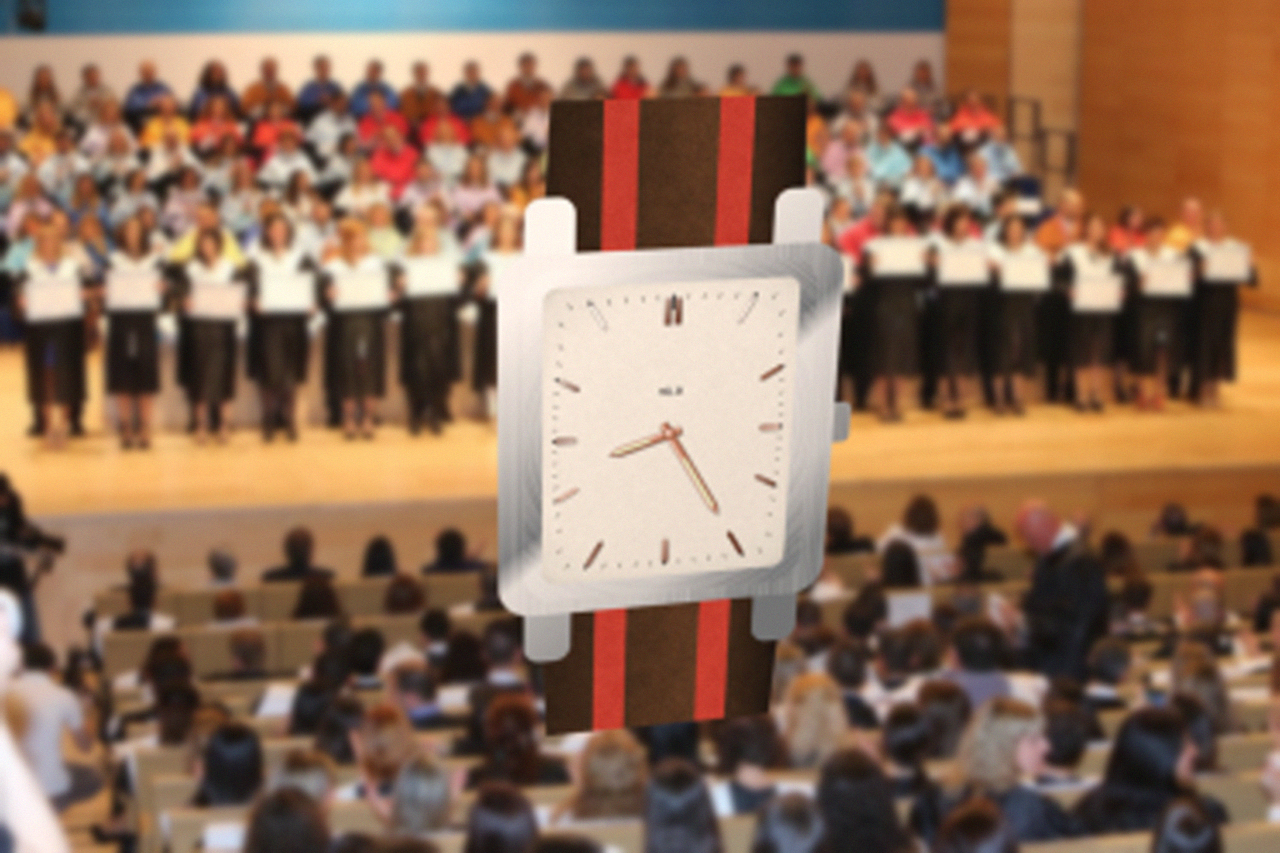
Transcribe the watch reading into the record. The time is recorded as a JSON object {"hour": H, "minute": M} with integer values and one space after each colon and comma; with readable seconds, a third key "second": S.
{"hour": 8, "minute": 25}
